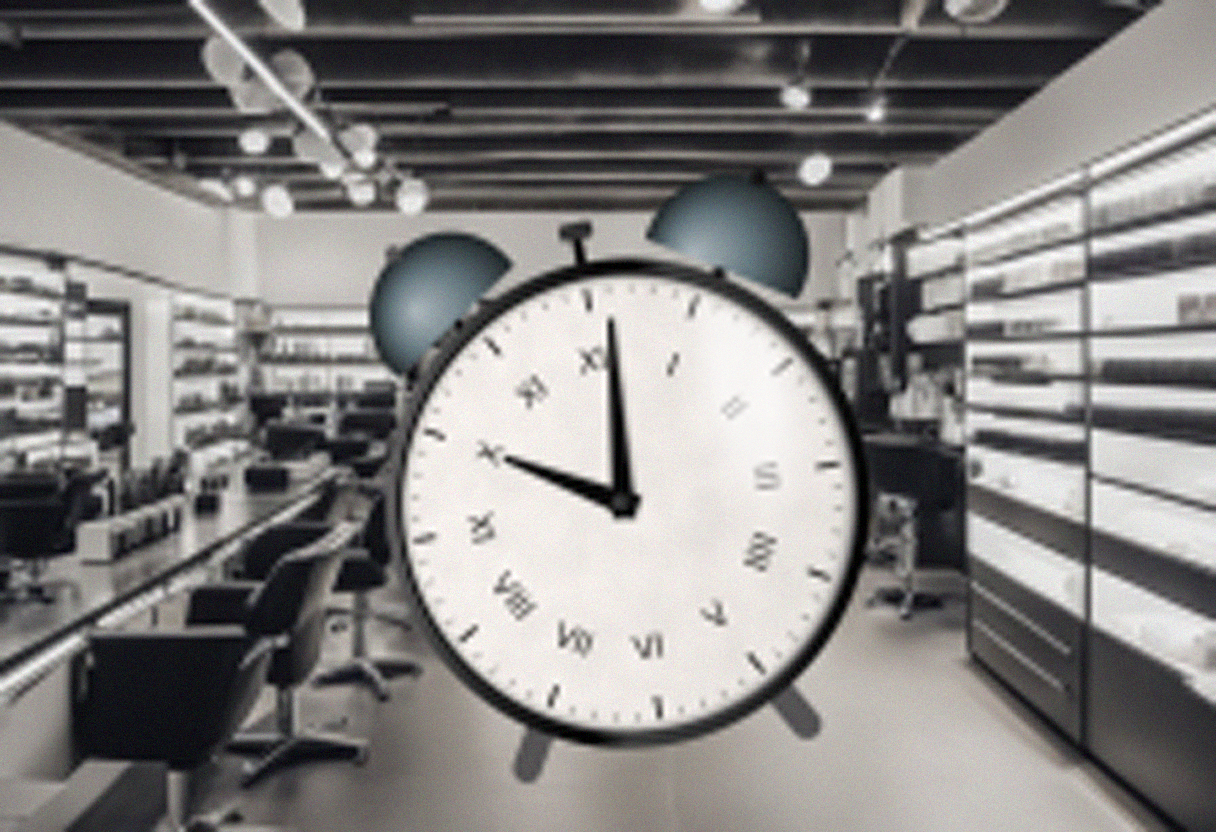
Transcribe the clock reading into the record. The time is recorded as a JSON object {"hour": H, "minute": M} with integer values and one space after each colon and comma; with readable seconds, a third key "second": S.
{"hour": 10, "minute": 1}
